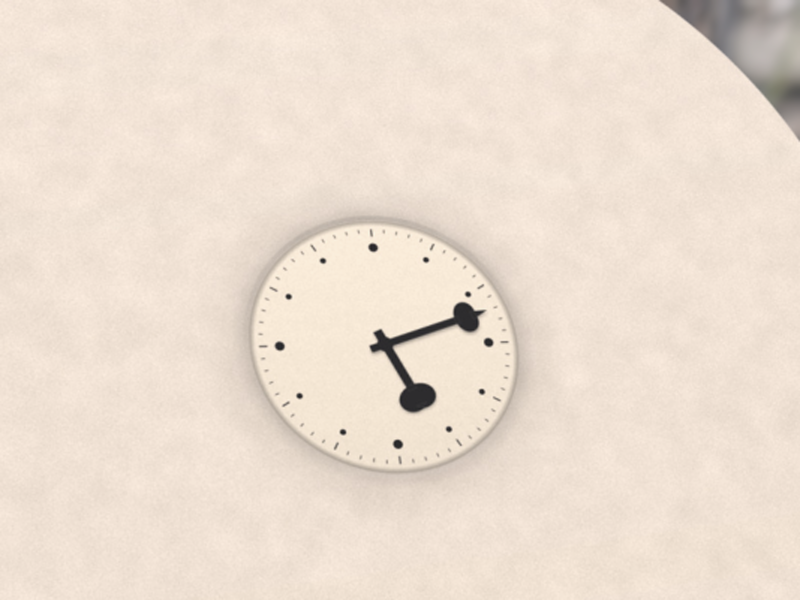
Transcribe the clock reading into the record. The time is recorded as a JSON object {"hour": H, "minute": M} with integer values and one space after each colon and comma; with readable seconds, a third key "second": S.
{"hour": 5, "minute": 12}
